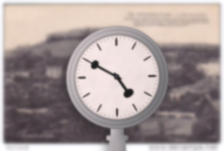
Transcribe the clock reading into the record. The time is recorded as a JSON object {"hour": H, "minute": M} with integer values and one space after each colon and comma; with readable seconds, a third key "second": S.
{"hour": 4, "minute": 50}
